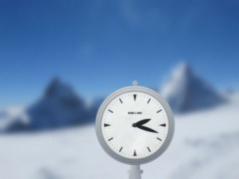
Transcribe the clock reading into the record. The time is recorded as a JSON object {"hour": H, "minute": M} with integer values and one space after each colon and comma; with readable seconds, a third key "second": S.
{"hour": 2, "minute": 18}
